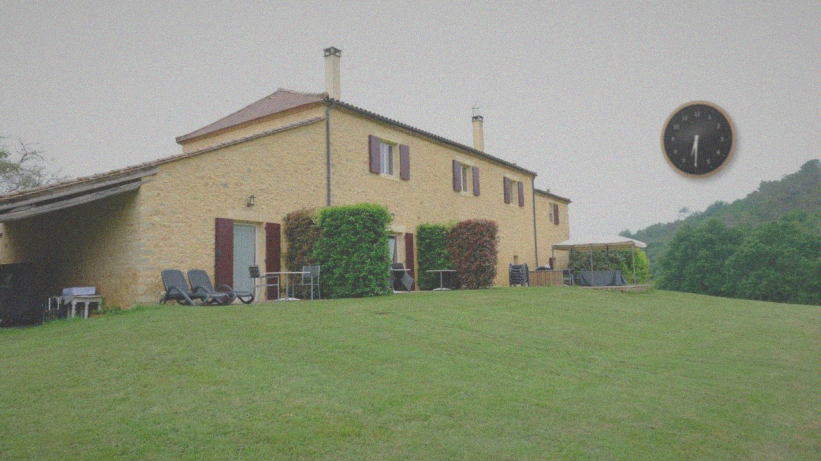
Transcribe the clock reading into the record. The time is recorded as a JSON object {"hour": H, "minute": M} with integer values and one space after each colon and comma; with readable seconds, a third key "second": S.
{"hour": 6, "minute": 30}
